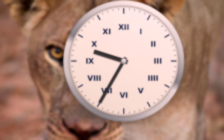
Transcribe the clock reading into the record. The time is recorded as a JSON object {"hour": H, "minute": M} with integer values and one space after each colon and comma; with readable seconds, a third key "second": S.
{"hour": 9, "minute": 35}
